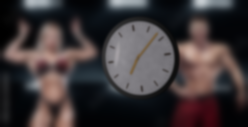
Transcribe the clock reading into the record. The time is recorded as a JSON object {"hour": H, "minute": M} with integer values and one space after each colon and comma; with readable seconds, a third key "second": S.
{"hour": 7, "minute": 8}
